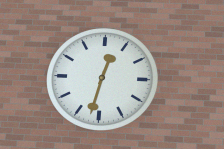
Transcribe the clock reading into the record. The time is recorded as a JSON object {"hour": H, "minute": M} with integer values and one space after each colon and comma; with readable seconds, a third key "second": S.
{"hour": 12, "minute": 32}
